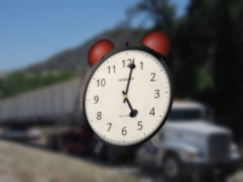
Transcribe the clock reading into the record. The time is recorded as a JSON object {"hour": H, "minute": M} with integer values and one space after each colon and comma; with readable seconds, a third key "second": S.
{"hour": 5, "minute": 2}
